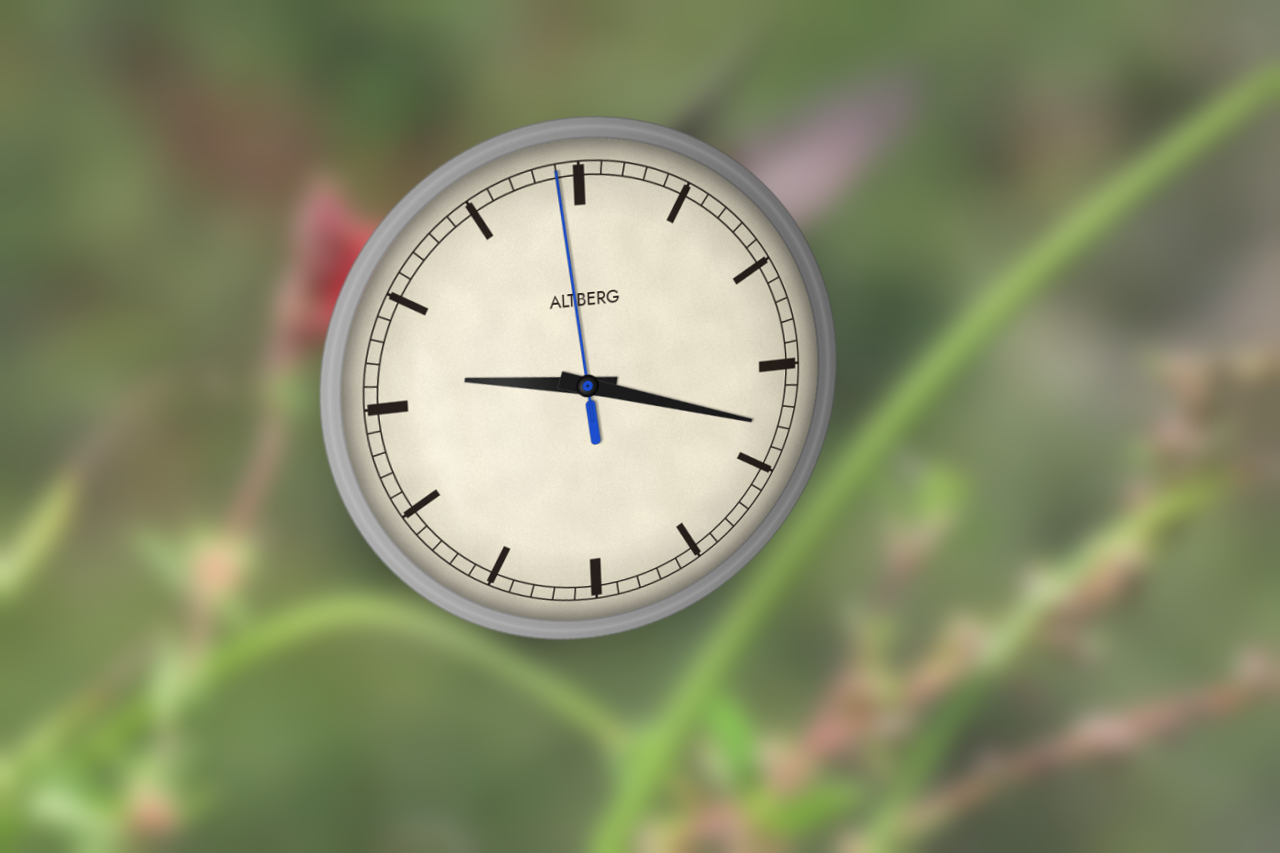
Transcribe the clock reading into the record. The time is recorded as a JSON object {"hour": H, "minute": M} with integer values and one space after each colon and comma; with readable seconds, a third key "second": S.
{"hour": 9, "minute": 17, "second": 59}
